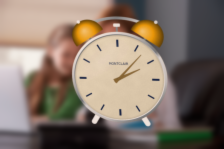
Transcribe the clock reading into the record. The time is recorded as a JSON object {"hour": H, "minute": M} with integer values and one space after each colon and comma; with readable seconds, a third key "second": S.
{"hour": 2, "minute": 7}
